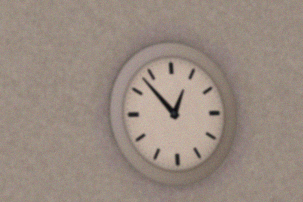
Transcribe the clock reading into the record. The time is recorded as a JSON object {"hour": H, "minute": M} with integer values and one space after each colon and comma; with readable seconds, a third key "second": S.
{"hour": 12, "minute": 53}
